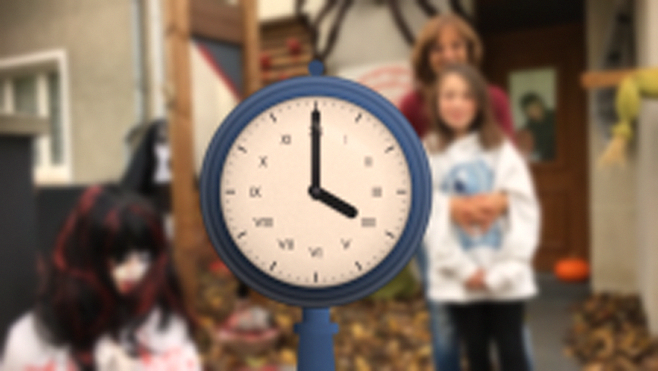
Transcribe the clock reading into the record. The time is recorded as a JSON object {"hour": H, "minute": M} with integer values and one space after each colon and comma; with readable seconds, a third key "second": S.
{"hour": 4, "minute": 0}
